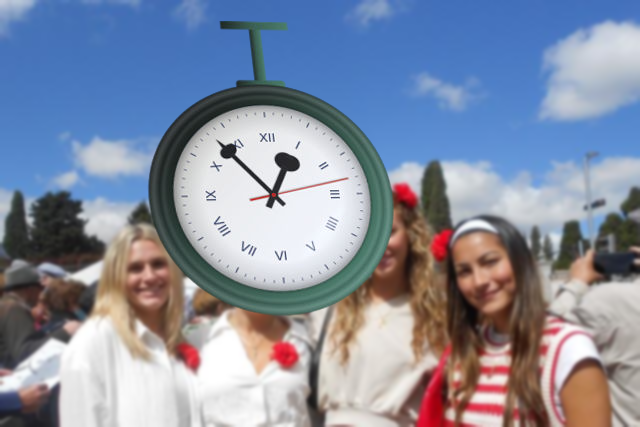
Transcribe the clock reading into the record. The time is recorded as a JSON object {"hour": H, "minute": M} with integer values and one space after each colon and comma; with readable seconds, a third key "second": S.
{"hour": 12, "minute": 53, "second": 13}
